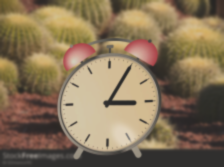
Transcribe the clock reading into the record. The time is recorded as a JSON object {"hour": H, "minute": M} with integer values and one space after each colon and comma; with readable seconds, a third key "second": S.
{"hour": 3, "minute": 5}
